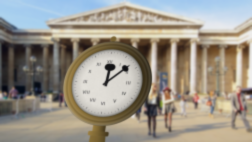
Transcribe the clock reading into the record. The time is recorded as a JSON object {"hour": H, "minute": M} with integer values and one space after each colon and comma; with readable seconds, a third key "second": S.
{"hour": 12, "minute": 8}
